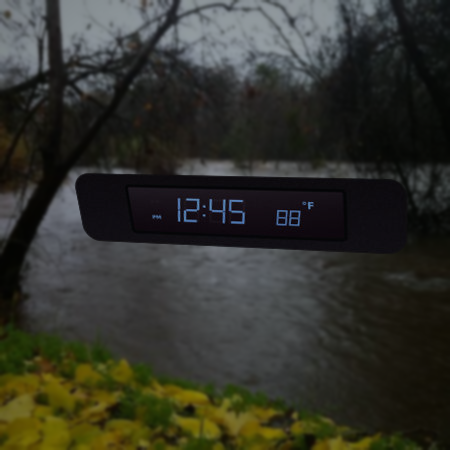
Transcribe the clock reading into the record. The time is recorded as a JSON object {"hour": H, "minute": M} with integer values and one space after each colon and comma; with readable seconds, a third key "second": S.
{"hour": 12, "minute": 45}
